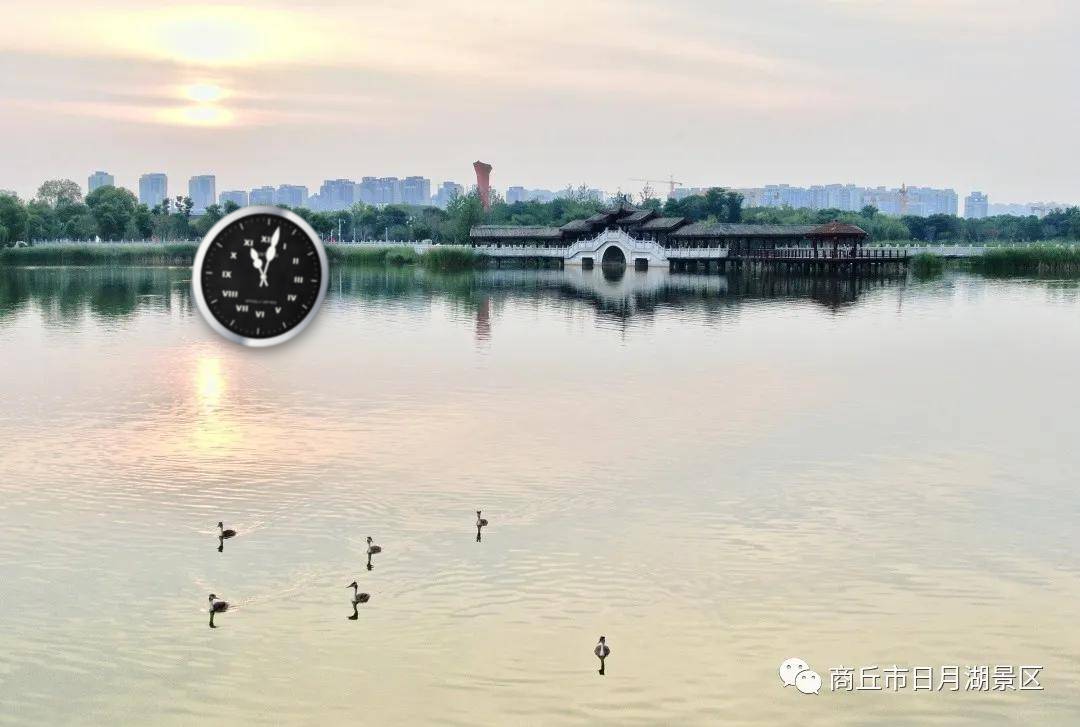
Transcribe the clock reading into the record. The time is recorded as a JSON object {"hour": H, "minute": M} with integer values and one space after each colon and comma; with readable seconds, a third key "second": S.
{"hour": 11, "minute": 2}
